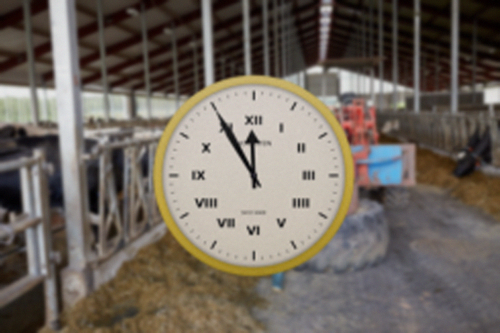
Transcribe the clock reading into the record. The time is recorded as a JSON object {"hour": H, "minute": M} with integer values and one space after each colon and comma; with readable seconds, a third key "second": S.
{"hour": 11, "minute": 55}
